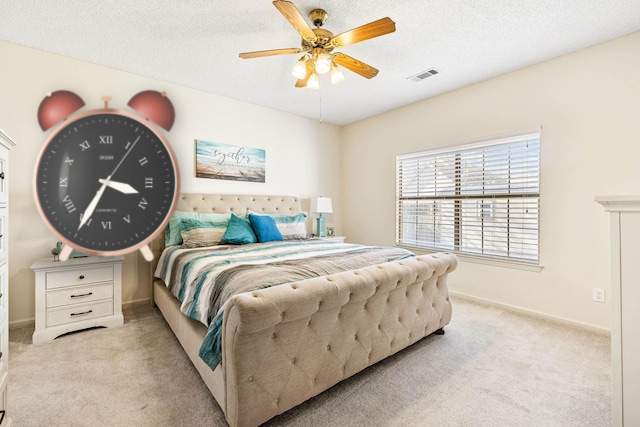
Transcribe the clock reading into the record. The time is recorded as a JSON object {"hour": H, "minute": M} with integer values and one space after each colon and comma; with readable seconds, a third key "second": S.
{"hour": 3, "minute": 35, "second": 6}
